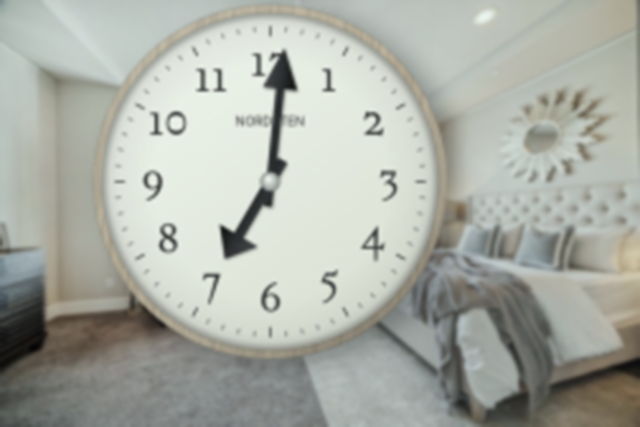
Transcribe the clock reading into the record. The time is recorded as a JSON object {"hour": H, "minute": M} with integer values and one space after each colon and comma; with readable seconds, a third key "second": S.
{"hour": 7, "minute": 1}
